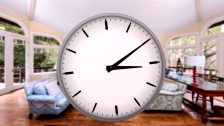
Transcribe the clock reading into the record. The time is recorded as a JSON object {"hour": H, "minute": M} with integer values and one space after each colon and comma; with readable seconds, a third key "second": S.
{"hour": 3, "minute": 10}
